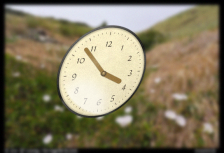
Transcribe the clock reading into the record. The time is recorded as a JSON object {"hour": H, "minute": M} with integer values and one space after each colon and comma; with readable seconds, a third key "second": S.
{"hour": 3, "minute": 53}
